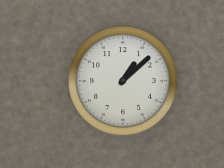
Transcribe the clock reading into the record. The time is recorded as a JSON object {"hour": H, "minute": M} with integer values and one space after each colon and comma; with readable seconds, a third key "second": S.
{"hour": 1, "minute": 8}
